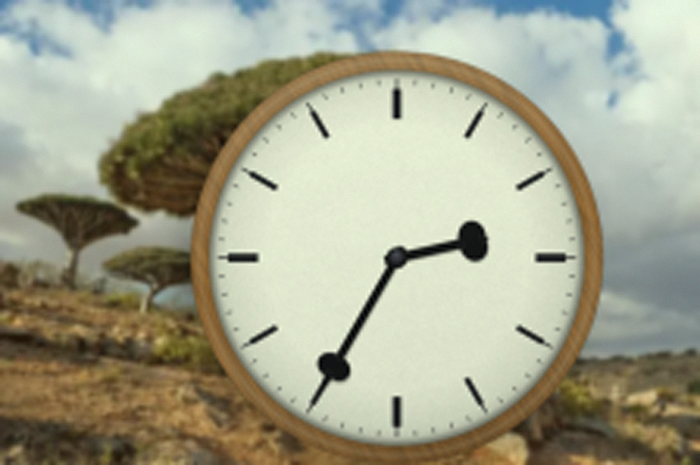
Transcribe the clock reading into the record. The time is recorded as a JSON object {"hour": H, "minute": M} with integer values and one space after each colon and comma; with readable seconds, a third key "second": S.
{"hour": 2, "minute": 35}
